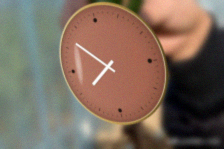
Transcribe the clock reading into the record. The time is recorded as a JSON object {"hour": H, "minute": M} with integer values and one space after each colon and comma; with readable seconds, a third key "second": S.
{"hour": 7, "minute": 52}
